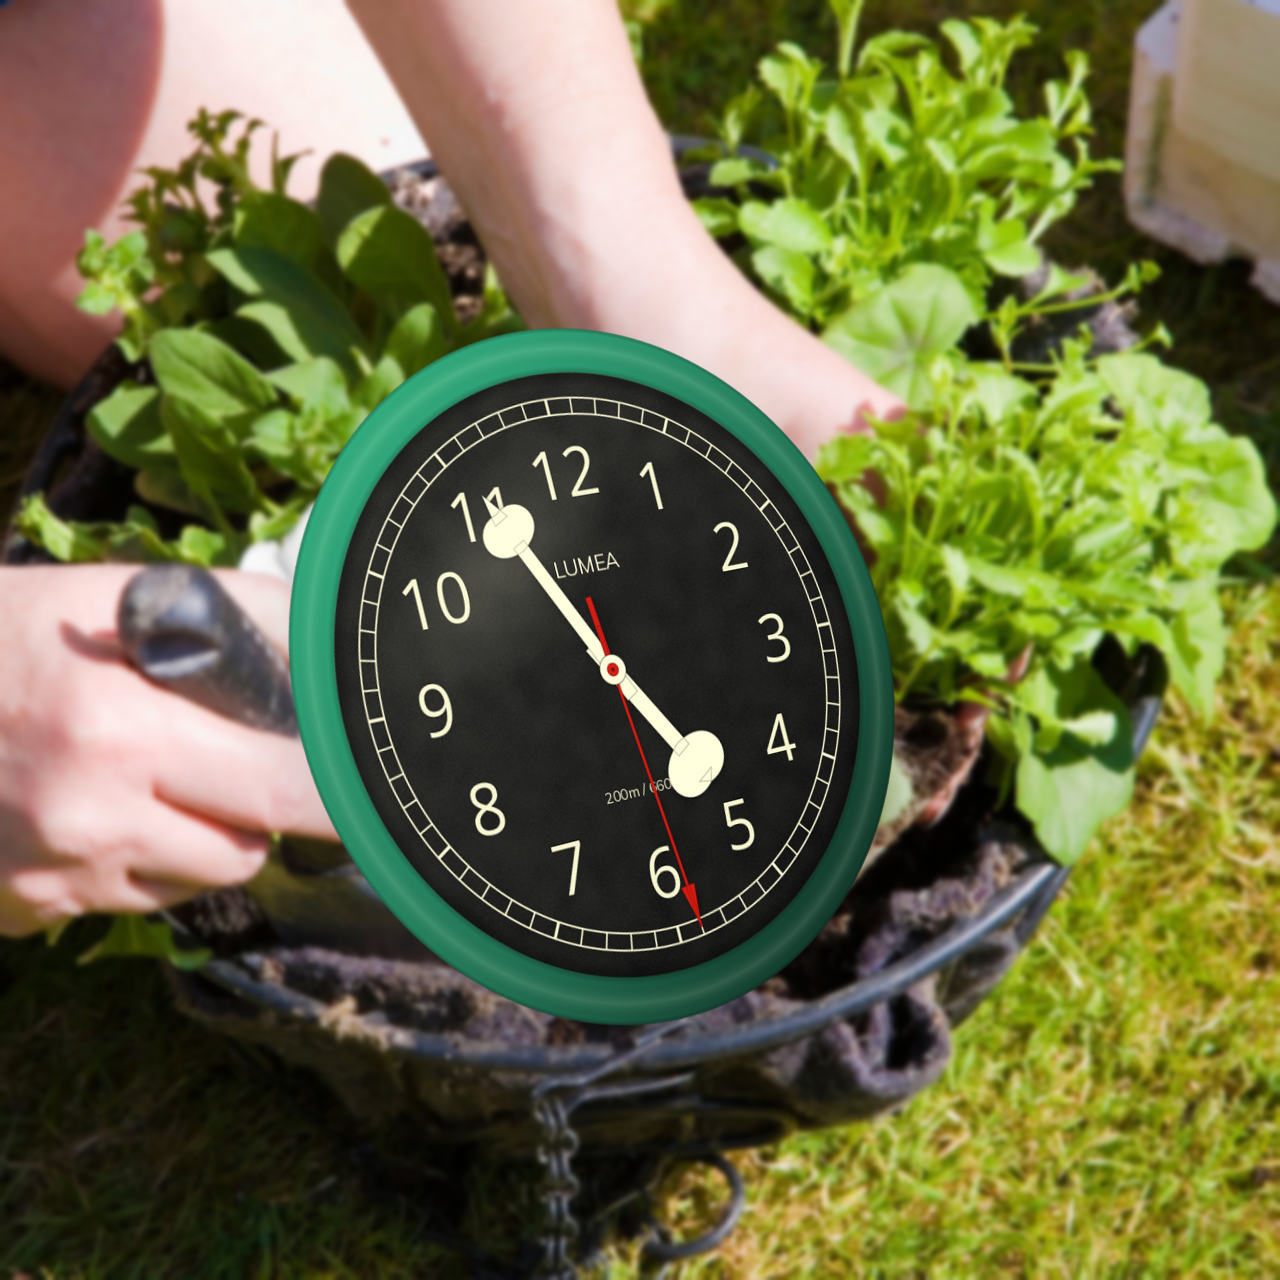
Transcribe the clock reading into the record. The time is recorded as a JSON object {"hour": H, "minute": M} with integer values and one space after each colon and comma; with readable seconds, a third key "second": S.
{"hour": 4, "minute": 55, "second": 29}
